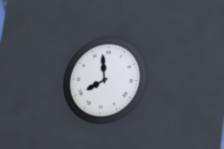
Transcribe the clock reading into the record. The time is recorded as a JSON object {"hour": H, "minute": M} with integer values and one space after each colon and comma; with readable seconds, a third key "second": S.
{"hour": 7, "minute": 58}
